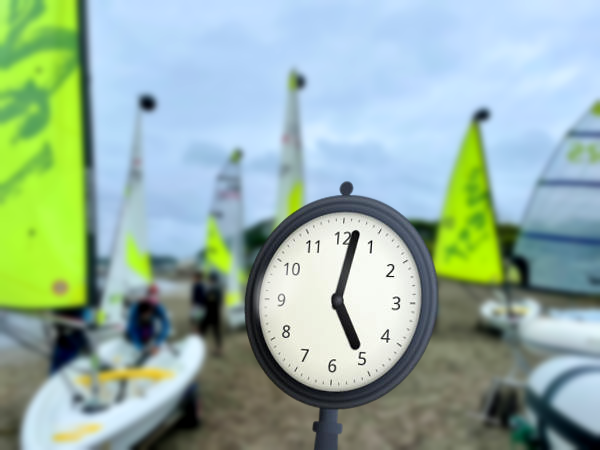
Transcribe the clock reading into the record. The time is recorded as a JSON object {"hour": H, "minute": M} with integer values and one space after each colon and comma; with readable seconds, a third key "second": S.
{"hour": 5, "minute": 2}
